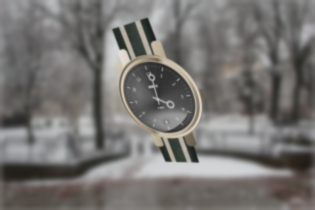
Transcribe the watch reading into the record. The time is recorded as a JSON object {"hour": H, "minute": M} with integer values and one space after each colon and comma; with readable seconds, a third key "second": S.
{"hour": 4, "minute": 1}
